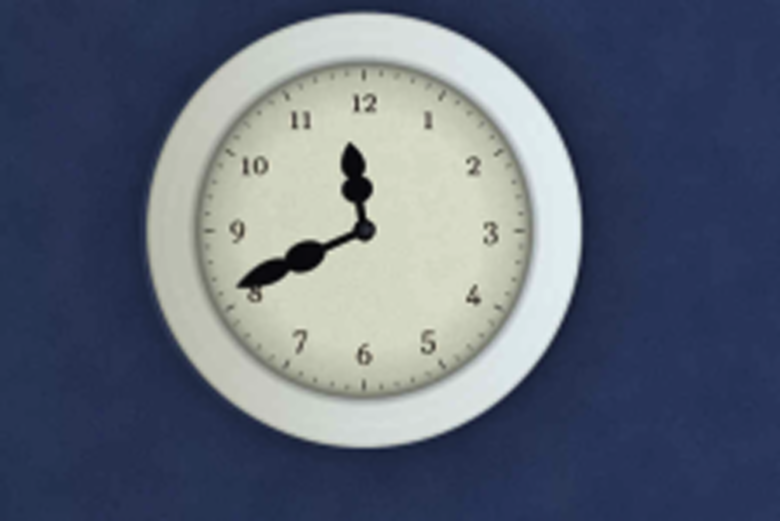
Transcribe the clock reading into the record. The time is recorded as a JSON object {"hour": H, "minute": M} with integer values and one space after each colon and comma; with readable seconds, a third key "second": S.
{"hour": 11, "minute": 41}
